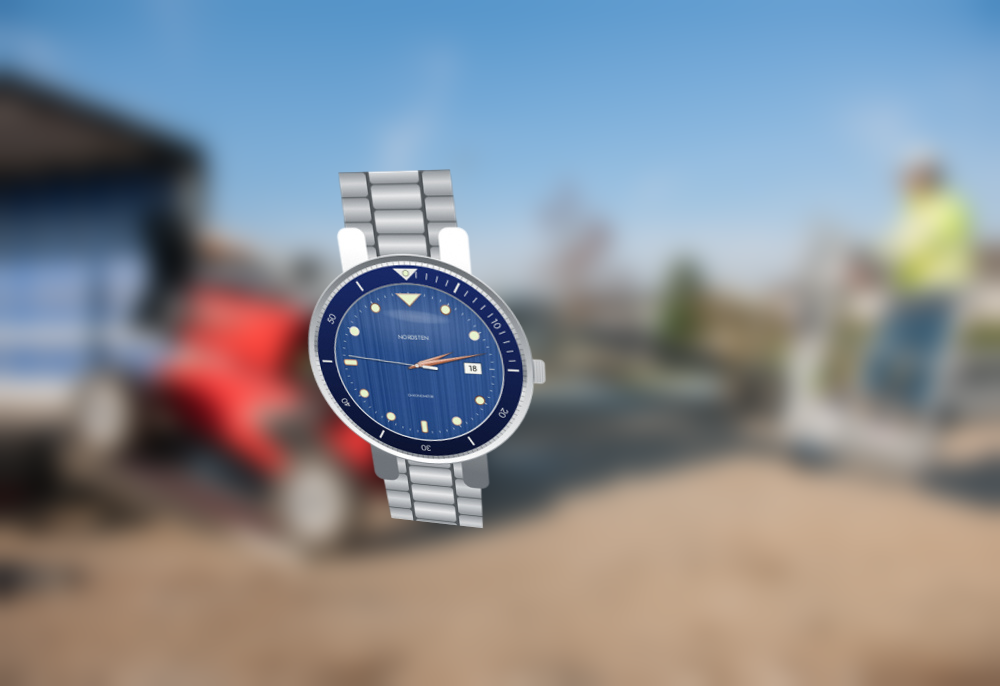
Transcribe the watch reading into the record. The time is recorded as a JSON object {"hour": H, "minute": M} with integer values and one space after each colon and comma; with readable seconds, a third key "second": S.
{"hour": 2, "minute": 12, "second": 46}
